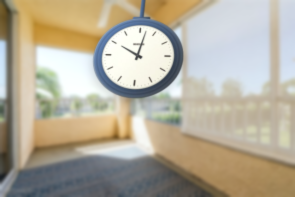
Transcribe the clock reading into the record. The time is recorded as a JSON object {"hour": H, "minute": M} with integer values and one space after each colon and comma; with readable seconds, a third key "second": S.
{"hour": 10, "minute": 2}
